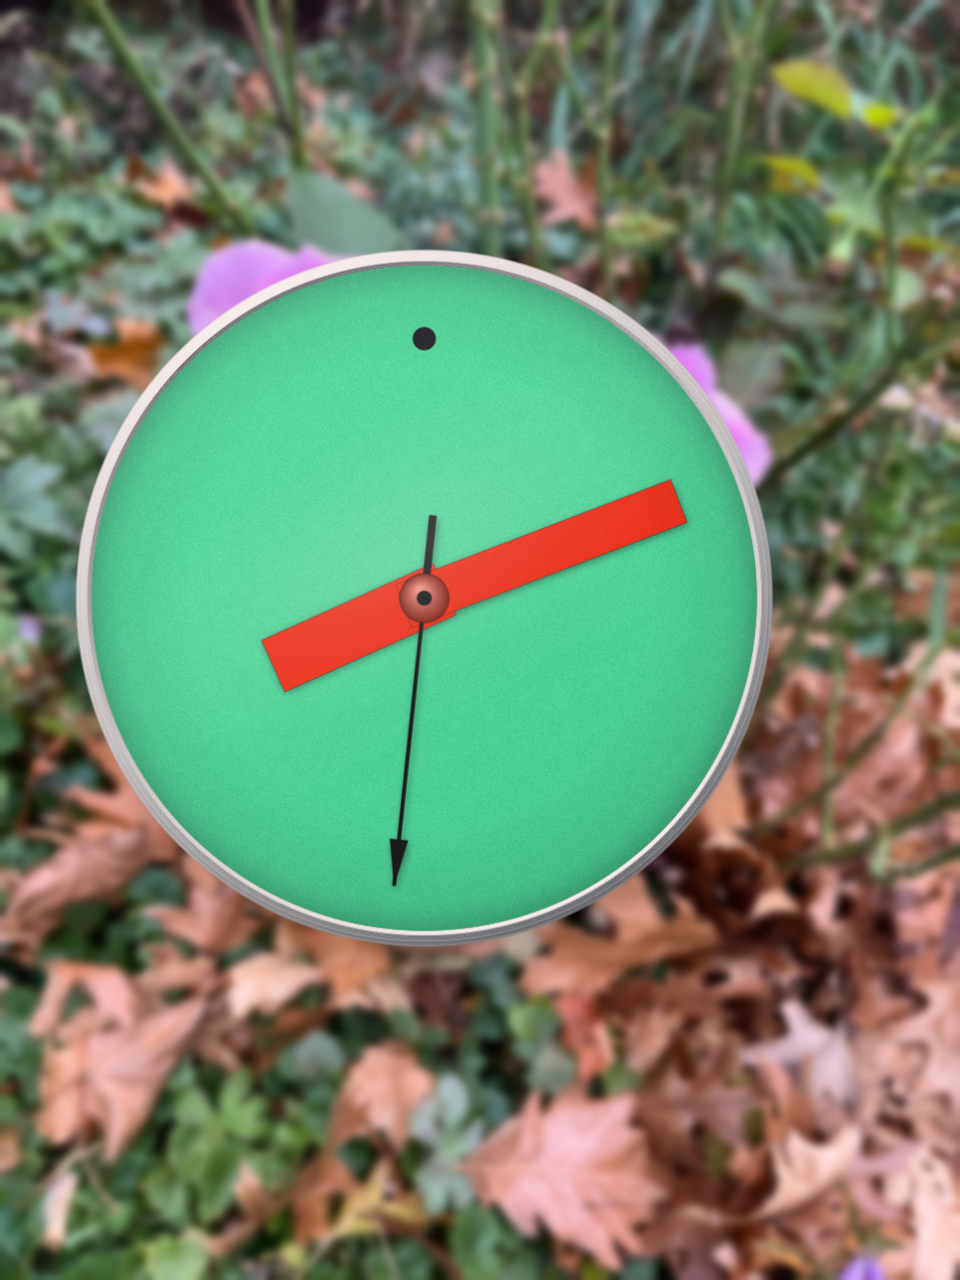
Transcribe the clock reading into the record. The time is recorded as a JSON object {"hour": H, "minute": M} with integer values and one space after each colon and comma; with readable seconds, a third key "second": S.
{"hour": 8, "minute": 11, "second": 31}
